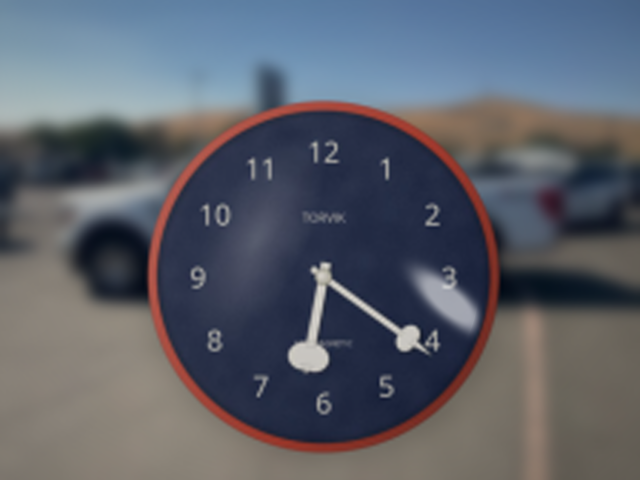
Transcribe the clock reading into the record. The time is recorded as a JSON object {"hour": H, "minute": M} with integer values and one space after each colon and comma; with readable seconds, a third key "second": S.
{"hour": 6, "minute": 21}
